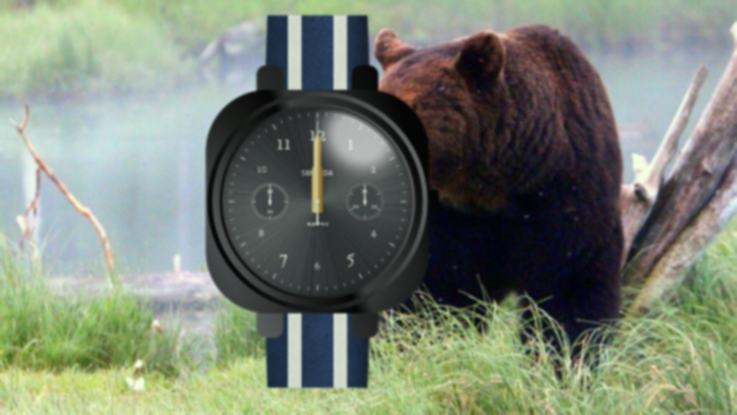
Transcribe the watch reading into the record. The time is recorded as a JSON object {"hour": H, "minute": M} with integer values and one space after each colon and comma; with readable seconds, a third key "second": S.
{"hour": 12, "minute": 0}
